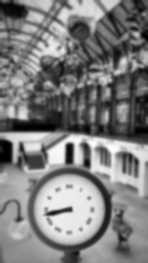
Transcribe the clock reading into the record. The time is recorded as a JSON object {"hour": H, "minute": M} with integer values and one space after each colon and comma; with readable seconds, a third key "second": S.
{"hour": 8, "minute": 43}
